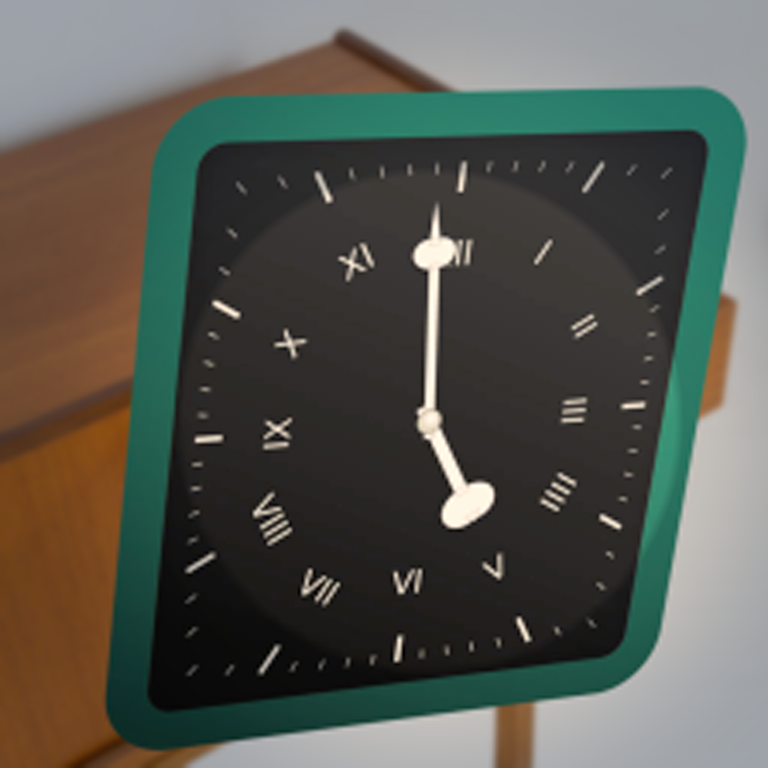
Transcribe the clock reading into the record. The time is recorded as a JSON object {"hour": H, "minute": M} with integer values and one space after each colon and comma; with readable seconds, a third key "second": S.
{"hour": 4, "minute": 59}
